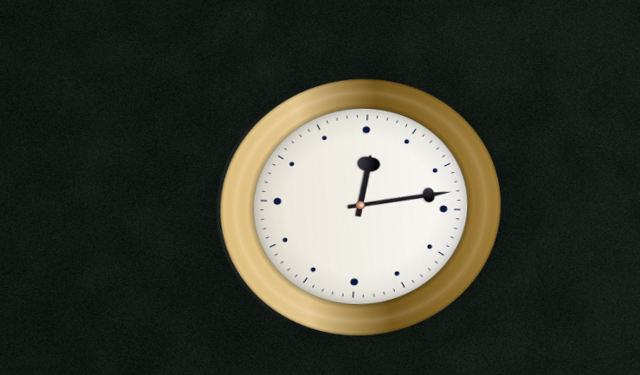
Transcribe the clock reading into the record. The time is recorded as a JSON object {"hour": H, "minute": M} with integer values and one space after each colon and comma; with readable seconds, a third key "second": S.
{"hour": 12, "minute": 13}
